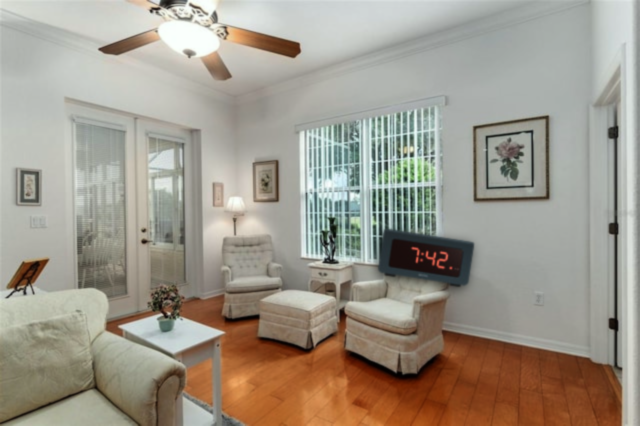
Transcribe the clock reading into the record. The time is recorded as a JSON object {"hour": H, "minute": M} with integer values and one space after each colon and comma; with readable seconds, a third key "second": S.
{"hour": 7, "minute": 42}
